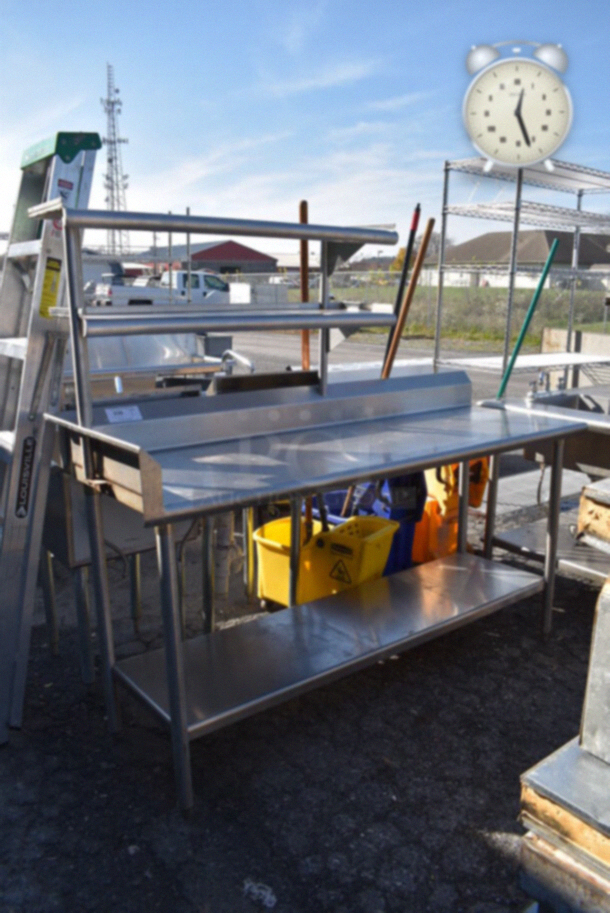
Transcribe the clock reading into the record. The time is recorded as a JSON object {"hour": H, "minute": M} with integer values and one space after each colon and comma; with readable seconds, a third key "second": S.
{"hour": 12, "minute": 27}
